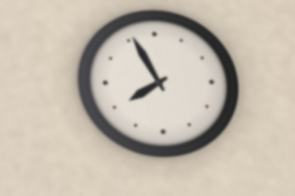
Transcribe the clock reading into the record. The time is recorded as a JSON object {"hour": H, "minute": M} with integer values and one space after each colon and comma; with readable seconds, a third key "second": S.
{"hour": 7, "minute": 56}
